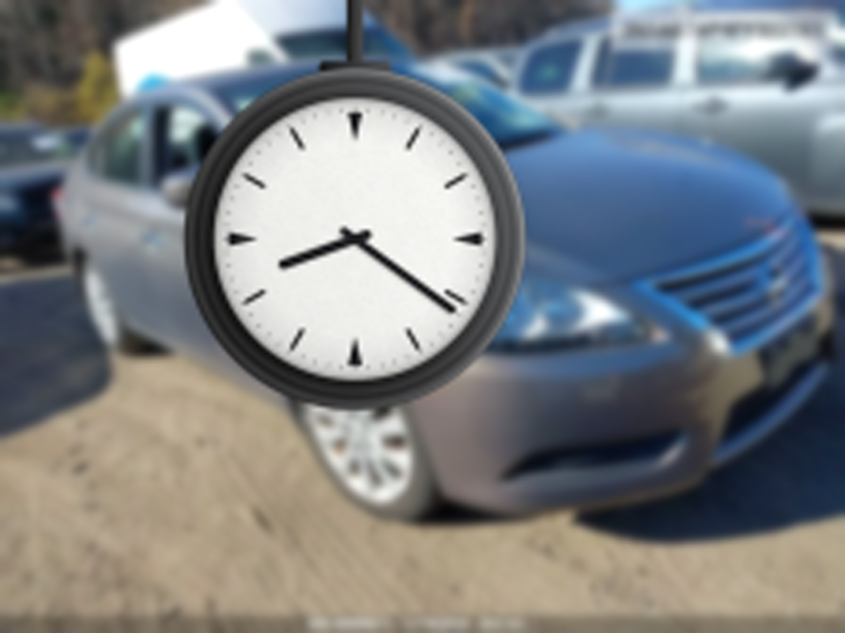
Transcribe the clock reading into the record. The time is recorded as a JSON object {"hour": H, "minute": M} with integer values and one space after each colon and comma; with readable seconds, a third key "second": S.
{"hour": 8, "minute": 21}
